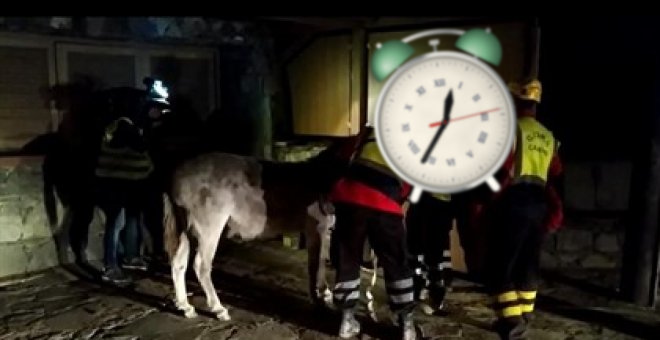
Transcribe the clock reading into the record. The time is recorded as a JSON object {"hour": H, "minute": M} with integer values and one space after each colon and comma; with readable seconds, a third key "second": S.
{"hour": 12, "minute": 36, "second": 14}
